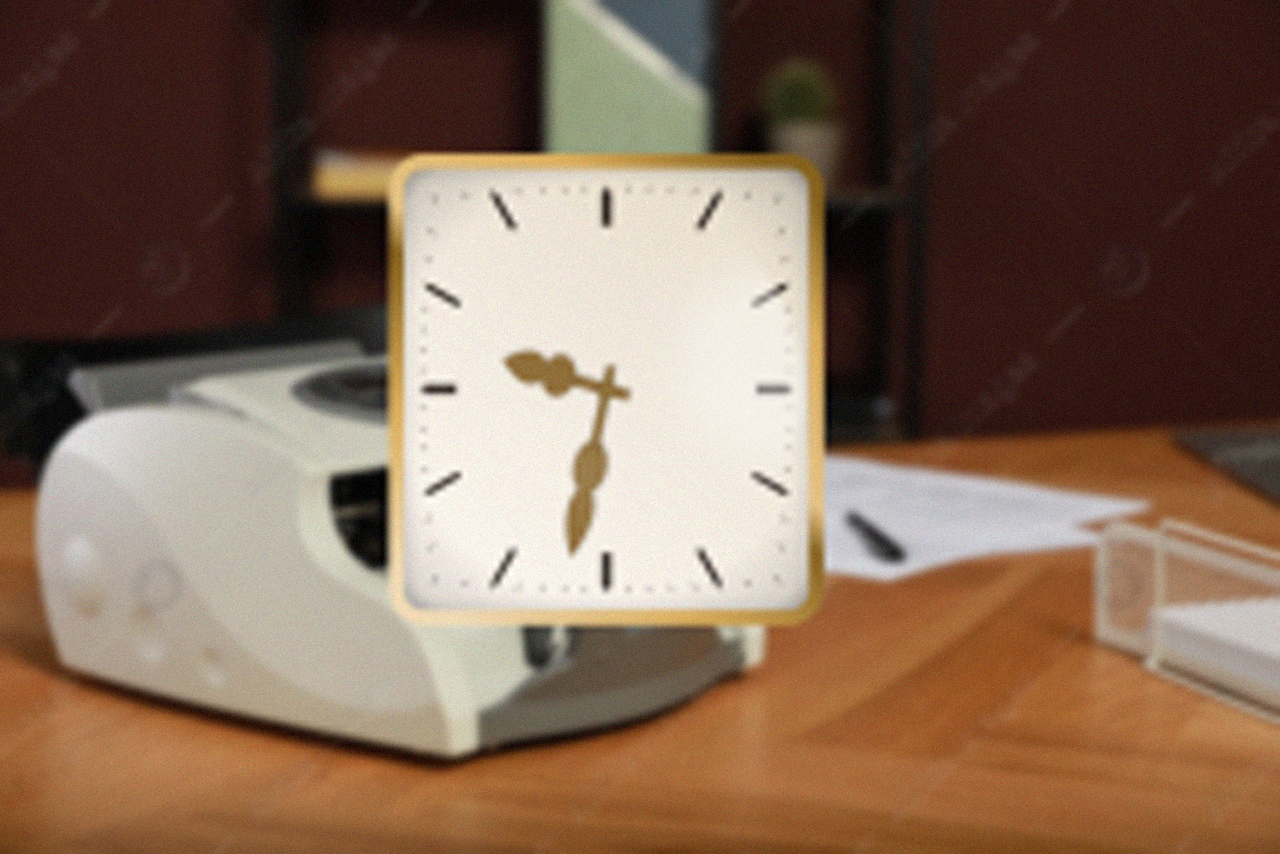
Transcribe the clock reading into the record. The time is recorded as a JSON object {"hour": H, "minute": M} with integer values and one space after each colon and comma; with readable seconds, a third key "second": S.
{"hour": 9, "minute": 32}
